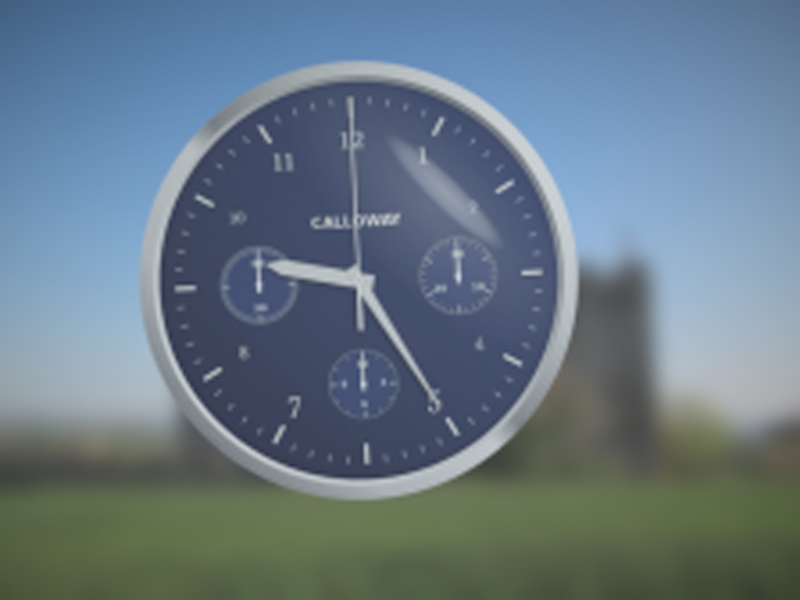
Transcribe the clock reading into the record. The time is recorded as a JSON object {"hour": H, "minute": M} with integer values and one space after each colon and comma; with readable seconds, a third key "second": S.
{"hour": 9, "minute": 25}
